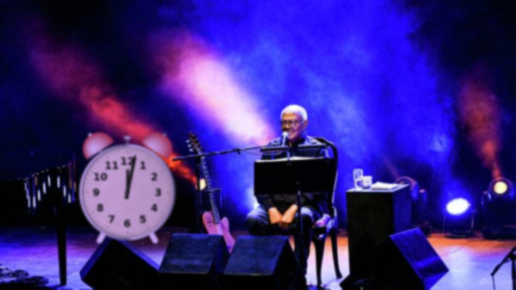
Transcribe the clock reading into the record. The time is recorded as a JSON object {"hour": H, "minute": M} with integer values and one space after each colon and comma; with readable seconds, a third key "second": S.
{"hour": 12, "minute": 2}
